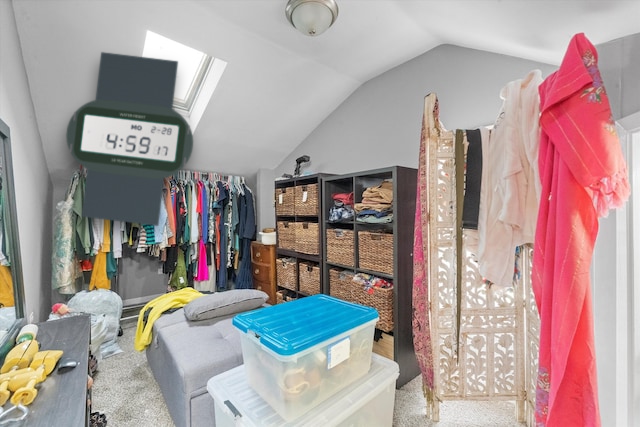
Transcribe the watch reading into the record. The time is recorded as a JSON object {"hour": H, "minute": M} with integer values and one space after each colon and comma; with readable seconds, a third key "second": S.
{"hour": 4, "minute": 59, "second": 17}
